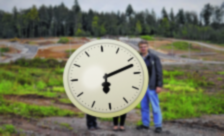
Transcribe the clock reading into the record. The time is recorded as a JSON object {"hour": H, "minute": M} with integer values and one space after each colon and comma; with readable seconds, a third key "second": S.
{"hour": 6, "minute": 12}
